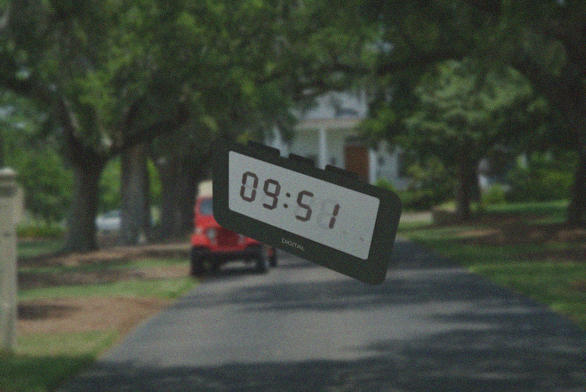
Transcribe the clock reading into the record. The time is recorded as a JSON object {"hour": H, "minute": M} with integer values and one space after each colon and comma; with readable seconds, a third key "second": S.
{"hour": 9, "minute": 51}
